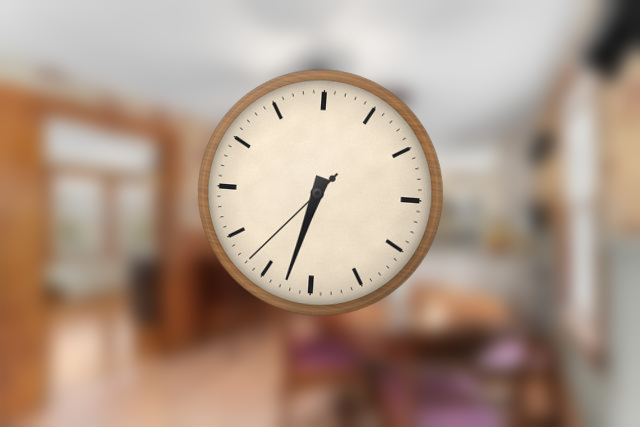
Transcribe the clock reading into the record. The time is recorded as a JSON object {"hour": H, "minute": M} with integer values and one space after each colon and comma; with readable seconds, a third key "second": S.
{"hour": 6, "minute": 32, "second": 37}
